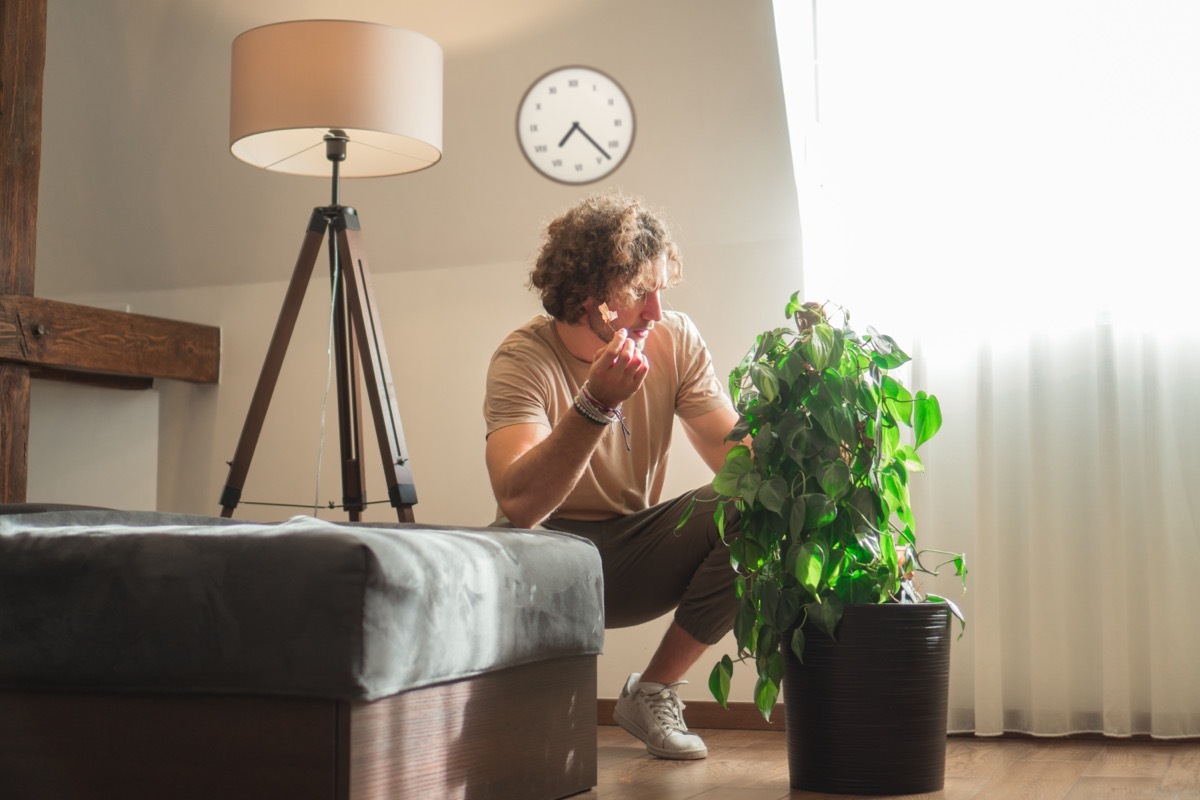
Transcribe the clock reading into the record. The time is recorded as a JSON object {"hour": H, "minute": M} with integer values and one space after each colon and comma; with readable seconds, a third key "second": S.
{"hour": 7, "minute": 23}
